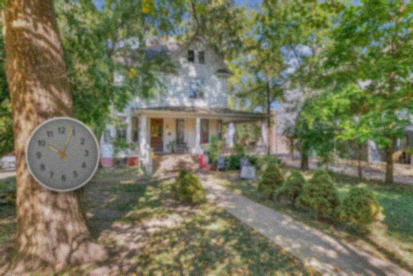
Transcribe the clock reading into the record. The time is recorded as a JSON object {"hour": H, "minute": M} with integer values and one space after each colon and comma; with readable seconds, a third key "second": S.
{"hour": 10, "minute": 4}
